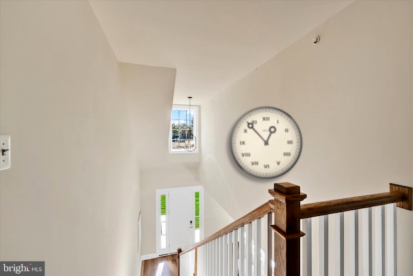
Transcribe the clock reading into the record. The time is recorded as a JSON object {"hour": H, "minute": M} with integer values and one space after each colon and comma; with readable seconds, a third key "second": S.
{"hour": 12, "minute": 53}
